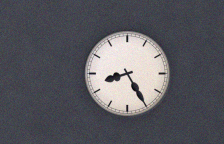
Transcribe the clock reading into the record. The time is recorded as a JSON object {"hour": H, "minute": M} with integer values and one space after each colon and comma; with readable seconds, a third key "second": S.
{"hour": 8, "minute": 25}
